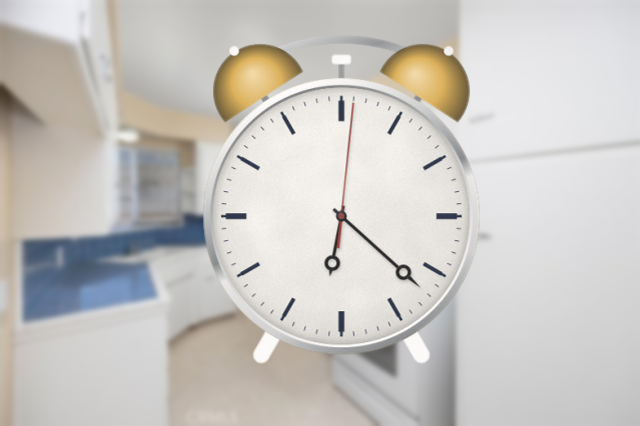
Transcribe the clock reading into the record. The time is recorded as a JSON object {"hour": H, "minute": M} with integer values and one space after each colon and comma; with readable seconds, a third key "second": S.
{"hour": 6, "minute": 22, "second": 1}
